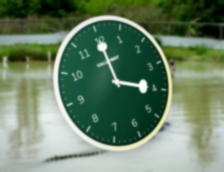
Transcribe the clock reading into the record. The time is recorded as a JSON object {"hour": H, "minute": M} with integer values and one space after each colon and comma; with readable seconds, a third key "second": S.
{"hour": 4, "minute": 0}
